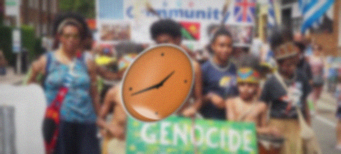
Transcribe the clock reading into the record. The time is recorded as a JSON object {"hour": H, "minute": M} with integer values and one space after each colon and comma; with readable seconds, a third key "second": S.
{"hour": 1, "minute": 43}
